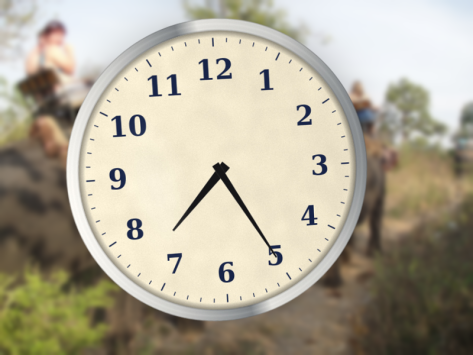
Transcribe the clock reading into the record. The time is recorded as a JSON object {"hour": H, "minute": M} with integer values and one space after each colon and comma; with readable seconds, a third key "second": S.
{"hour": 7, "minute": 25}
